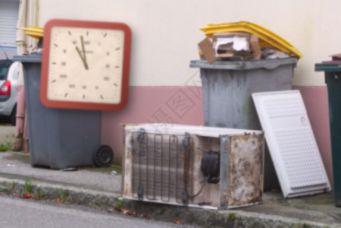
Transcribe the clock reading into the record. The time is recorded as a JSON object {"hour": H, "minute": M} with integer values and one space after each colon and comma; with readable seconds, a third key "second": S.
{"hour": 10, "minute": 58}
